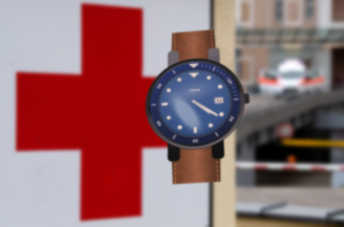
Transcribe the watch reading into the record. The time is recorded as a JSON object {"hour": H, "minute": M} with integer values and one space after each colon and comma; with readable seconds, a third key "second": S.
{"hour": 4, "minute": 21}
